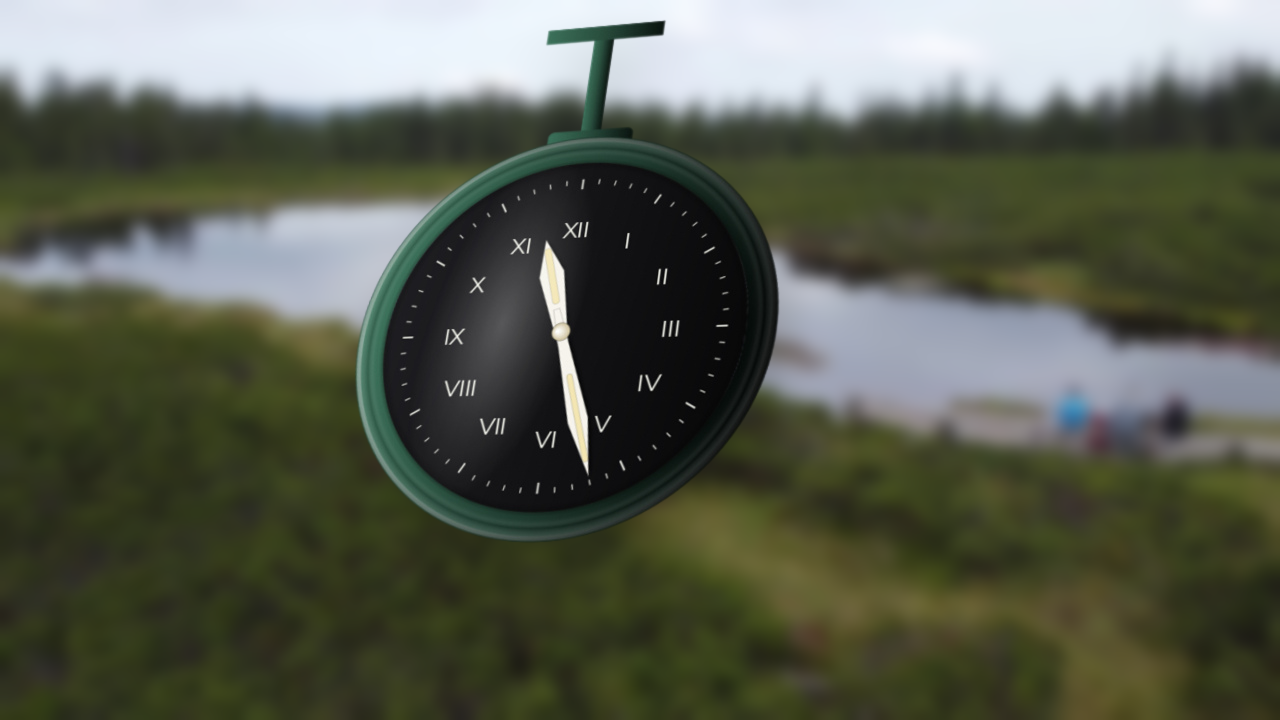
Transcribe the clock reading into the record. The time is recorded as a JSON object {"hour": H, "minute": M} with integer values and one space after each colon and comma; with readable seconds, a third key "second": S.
{"hour": 11, "minute": 27}
